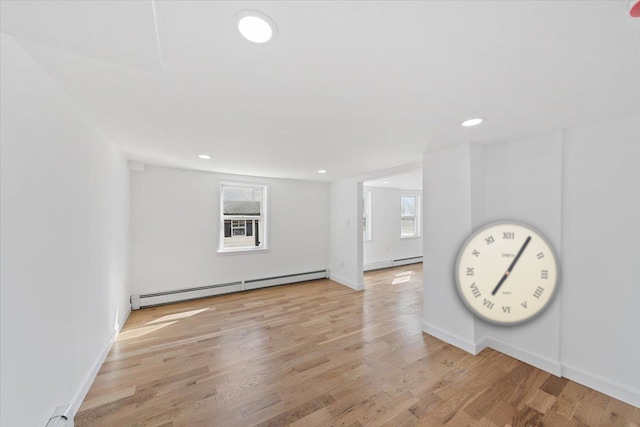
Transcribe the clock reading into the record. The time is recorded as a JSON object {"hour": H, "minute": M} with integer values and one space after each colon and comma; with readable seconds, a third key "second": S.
{"hour": 7, "minute": 5}
